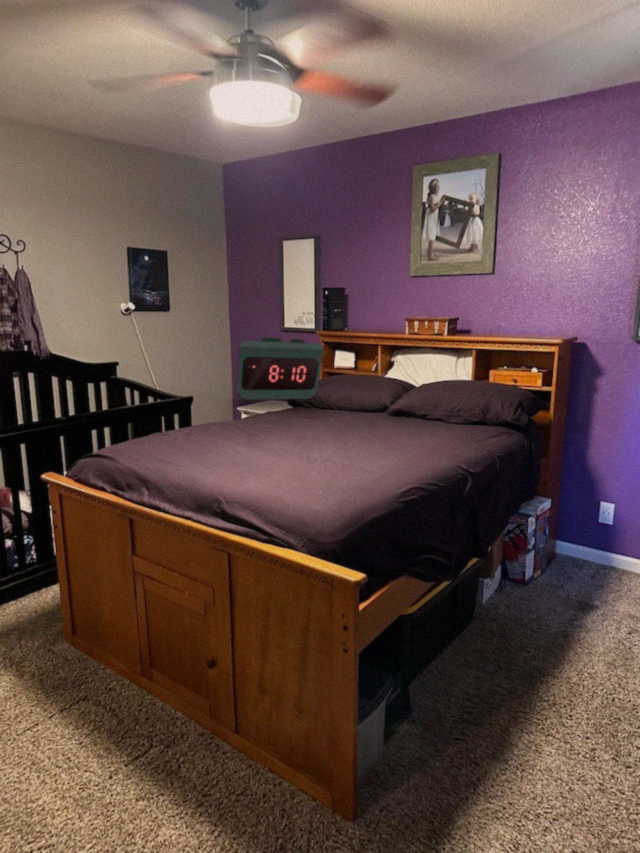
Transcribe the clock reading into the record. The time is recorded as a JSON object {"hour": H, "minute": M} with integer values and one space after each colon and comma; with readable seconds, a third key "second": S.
{"hour": 8, "minute": 10}
